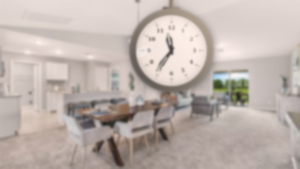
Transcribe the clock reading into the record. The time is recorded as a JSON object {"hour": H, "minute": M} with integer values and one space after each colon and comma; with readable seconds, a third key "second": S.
{"hour": 11, "minute": 36}
